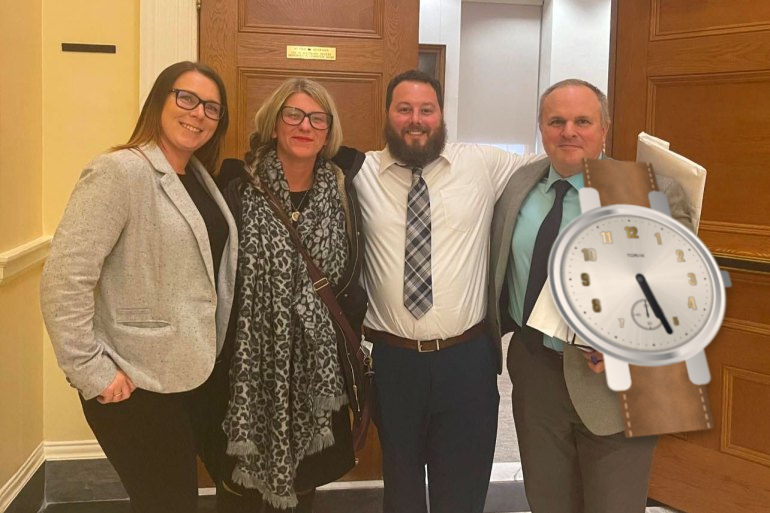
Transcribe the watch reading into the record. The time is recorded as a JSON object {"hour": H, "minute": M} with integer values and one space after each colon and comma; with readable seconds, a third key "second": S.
{"hour": 5, "minute": 27}
